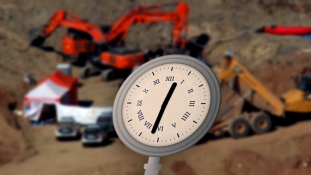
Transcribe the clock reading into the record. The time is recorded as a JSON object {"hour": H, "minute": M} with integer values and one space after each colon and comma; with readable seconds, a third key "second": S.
{"hour": 12, "minute": 32}
